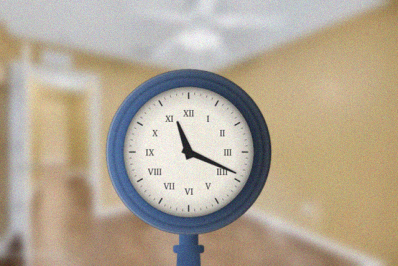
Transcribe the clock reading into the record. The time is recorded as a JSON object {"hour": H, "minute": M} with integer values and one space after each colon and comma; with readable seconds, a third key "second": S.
{"hour": 11, "minute": 19}
